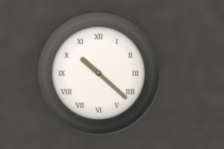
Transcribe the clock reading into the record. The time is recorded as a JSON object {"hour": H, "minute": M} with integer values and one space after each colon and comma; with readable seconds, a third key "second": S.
{"hour": 10, "minute": 22}
